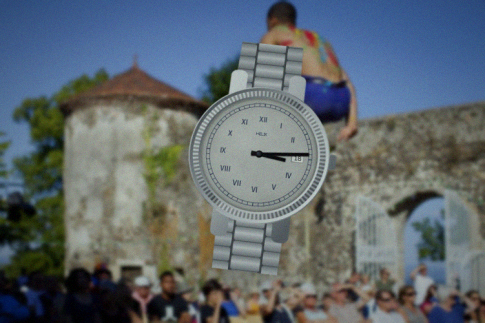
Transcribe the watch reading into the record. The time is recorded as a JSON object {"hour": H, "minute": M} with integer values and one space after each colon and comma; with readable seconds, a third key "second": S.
{"hour": 3, "minute": 14}
